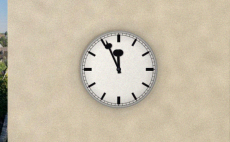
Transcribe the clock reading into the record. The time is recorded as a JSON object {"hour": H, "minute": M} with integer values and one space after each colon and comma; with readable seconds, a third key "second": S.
{"hour": 11, "minute": 56}
